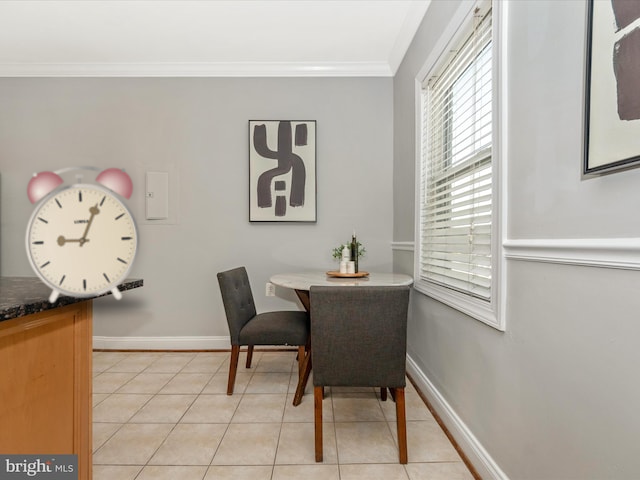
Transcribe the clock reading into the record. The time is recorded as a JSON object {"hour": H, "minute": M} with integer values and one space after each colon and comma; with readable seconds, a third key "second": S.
{"hour": 9, "minute": 4}
